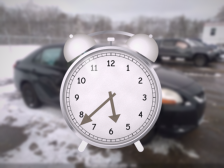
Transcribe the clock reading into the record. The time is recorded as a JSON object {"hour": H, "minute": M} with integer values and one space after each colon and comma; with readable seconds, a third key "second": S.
{"hour": 5, "minute": 38}
